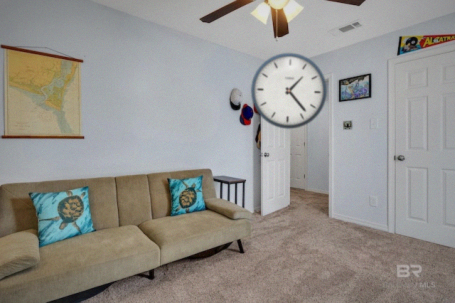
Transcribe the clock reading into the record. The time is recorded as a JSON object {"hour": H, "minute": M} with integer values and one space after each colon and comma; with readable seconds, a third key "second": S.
{"hour": 1, "minute": 23}
